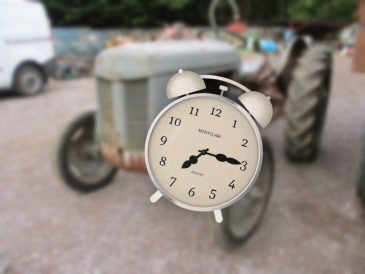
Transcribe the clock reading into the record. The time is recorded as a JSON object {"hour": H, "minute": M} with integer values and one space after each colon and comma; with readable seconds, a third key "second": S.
{"hour": 7, "minute": 15}
